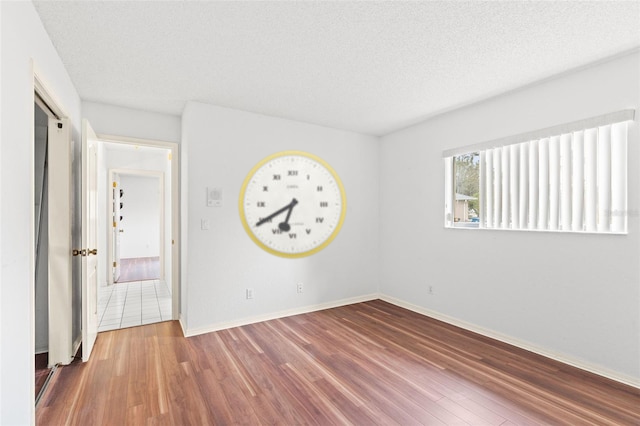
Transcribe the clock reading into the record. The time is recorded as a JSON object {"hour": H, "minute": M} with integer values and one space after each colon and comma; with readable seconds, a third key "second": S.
{"hour": 6, "minute": 40}
